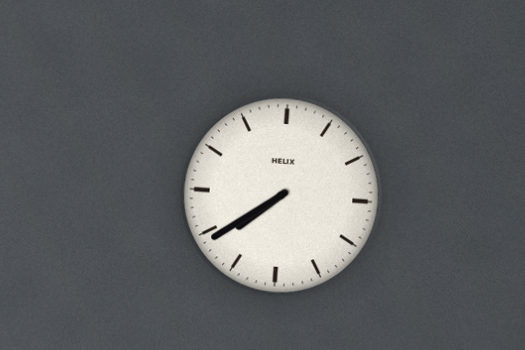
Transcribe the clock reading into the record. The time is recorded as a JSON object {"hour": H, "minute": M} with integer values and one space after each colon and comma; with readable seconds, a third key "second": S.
{"hour": 7, "minute": 39}
